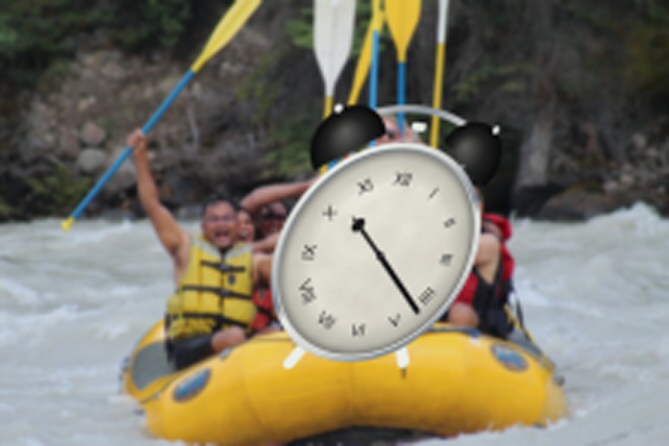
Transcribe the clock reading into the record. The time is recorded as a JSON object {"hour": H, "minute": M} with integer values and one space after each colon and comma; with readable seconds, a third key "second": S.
{"hour": 10, "minute": 22}
